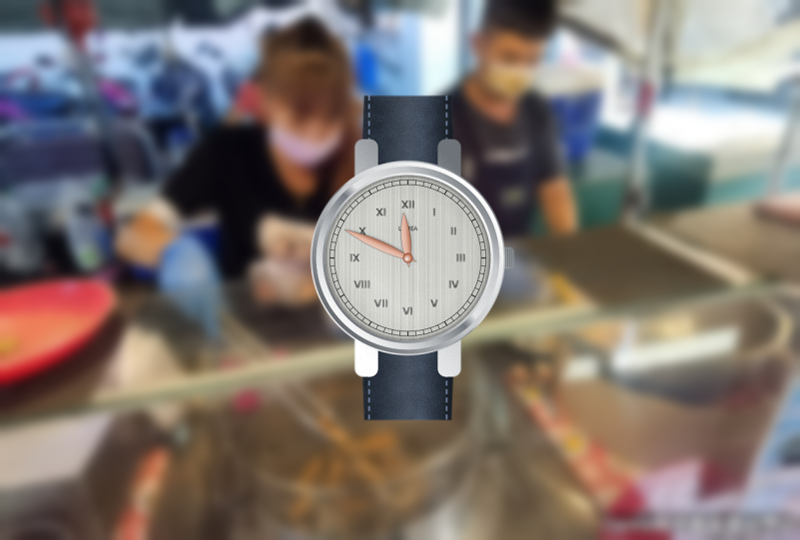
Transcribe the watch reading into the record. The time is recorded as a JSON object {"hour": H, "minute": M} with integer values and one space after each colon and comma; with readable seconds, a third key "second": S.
{"hour": 11, "minute": 49}
